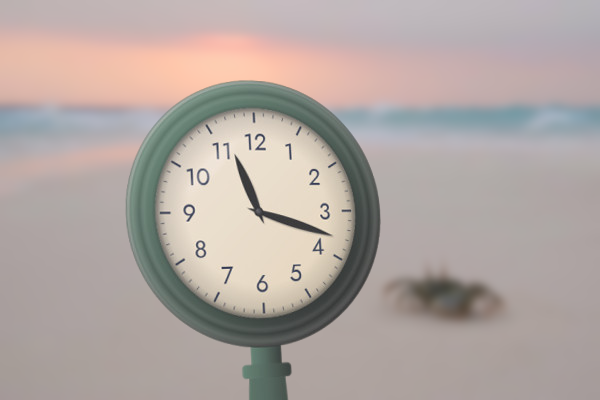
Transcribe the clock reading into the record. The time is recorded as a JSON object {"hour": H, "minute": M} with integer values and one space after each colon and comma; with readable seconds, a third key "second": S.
{"hour": 11, "minute": 18}
